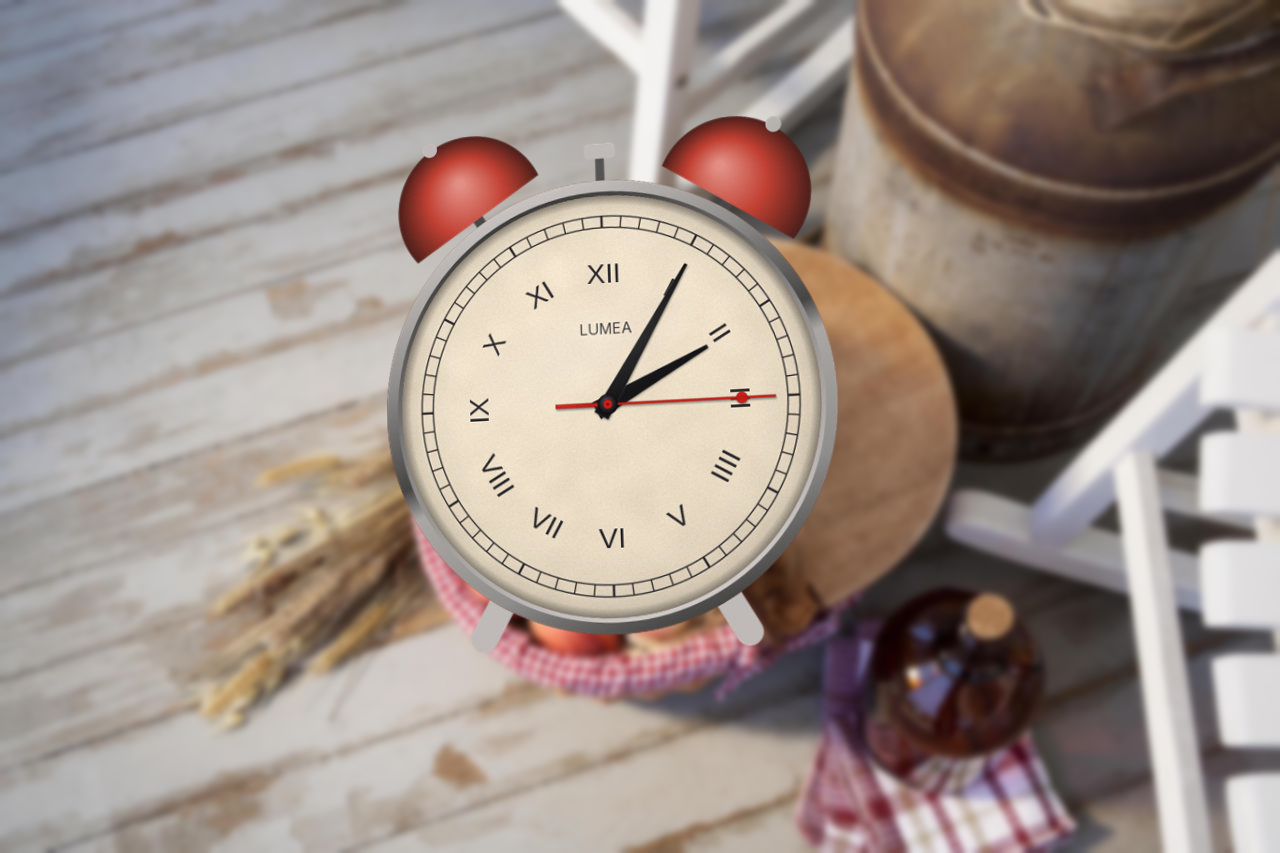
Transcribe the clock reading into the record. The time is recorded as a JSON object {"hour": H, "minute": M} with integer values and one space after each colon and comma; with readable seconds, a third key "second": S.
{"hour": 2, "minute": 5, "second": 15}
